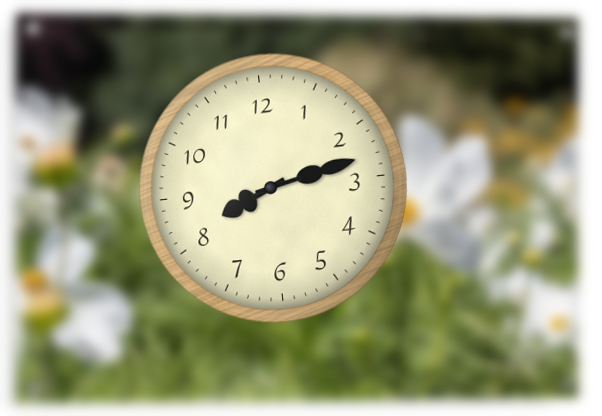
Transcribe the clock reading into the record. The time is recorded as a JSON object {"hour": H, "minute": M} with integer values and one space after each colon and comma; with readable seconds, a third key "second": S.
{"hour": 8, "minute": 13}
